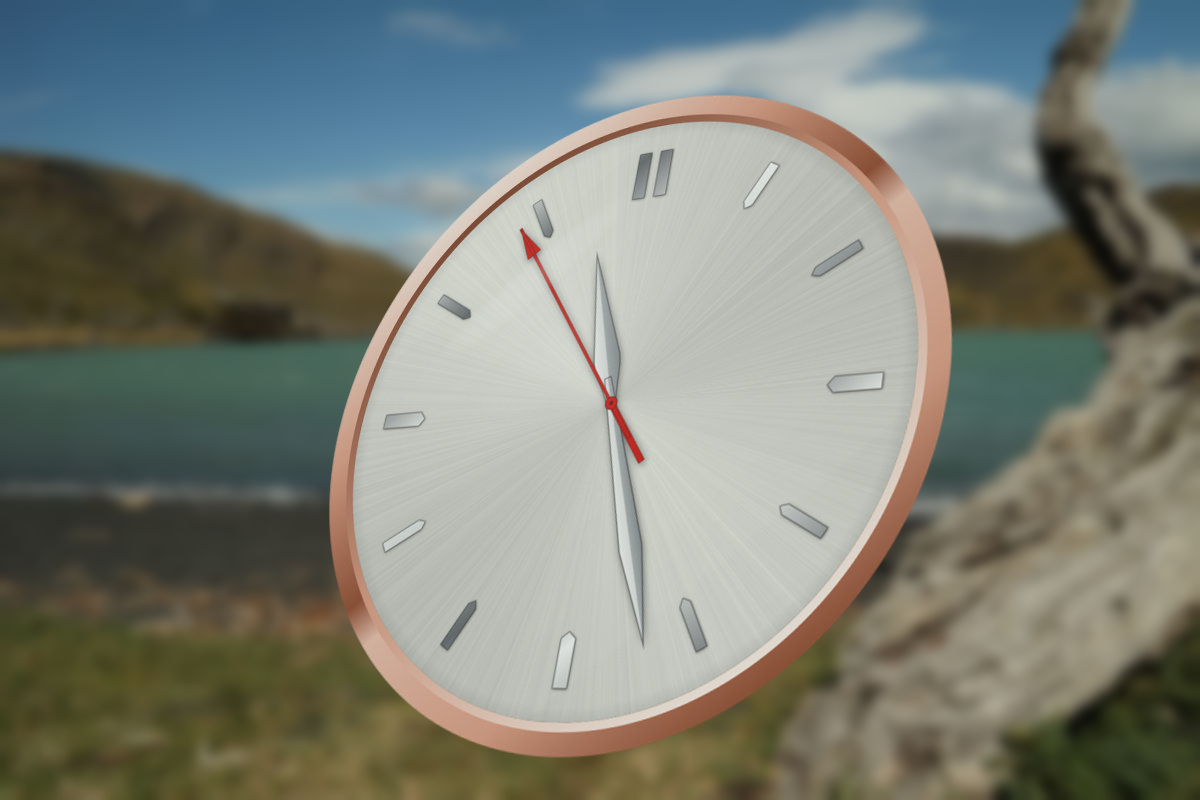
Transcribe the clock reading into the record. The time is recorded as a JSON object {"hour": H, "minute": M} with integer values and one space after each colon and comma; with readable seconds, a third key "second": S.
{"hour": 11, "minute": 26, "second": 54}
